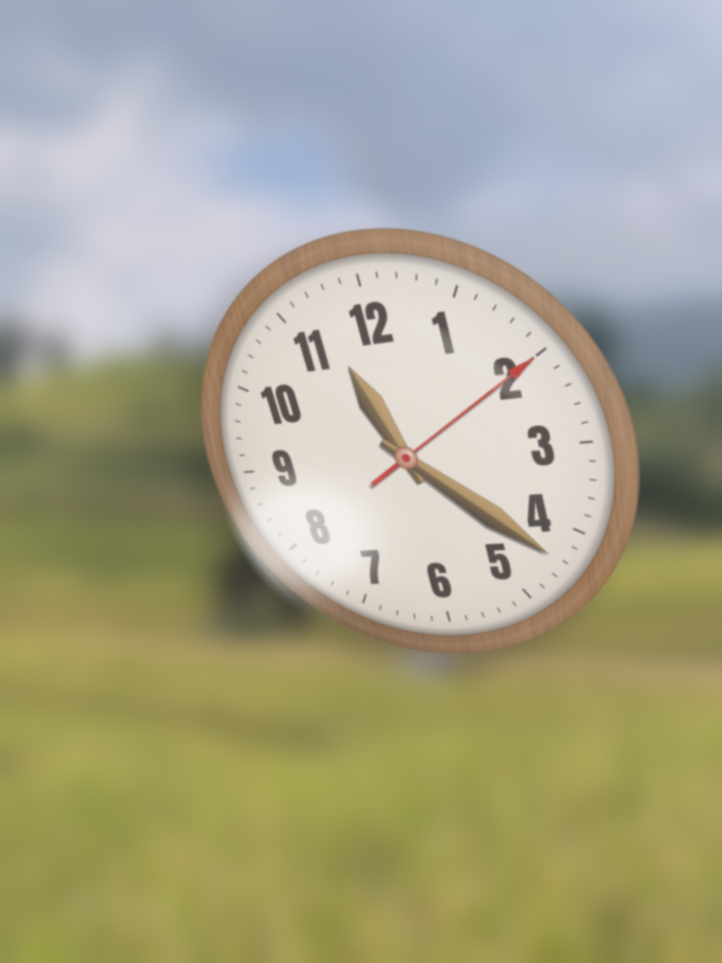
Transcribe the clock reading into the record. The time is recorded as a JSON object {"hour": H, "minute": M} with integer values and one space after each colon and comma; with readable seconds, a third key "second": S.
{"hour": 11, "minute": 22, "second": 10}
